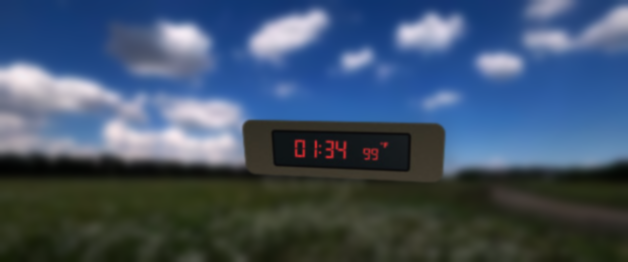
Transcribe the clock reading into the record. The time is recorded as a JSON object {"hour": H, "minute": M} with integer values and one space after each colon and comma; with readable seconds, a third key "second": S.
{"hour": 1, "minute": 34}
